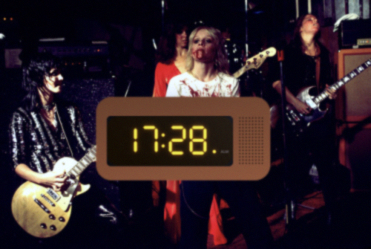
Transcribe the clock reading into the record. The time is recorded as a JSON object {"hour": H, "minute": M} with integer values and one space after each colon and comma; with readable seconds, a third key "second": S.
{"hour": 17, "minute": 28}
